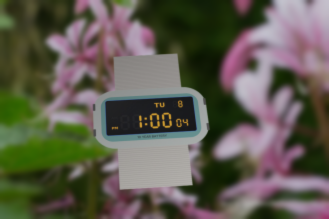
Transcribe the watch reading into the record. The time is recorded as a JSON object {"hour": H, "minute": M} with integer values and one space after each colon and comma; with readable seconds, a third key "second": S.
{"hour": 1, "minute": 0, "second": 4}
